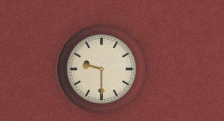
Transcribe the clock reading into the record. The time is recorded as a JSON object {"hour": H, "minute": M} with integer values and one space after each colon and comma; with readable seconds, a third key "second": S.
{"hour": 9, "minute": 30}
